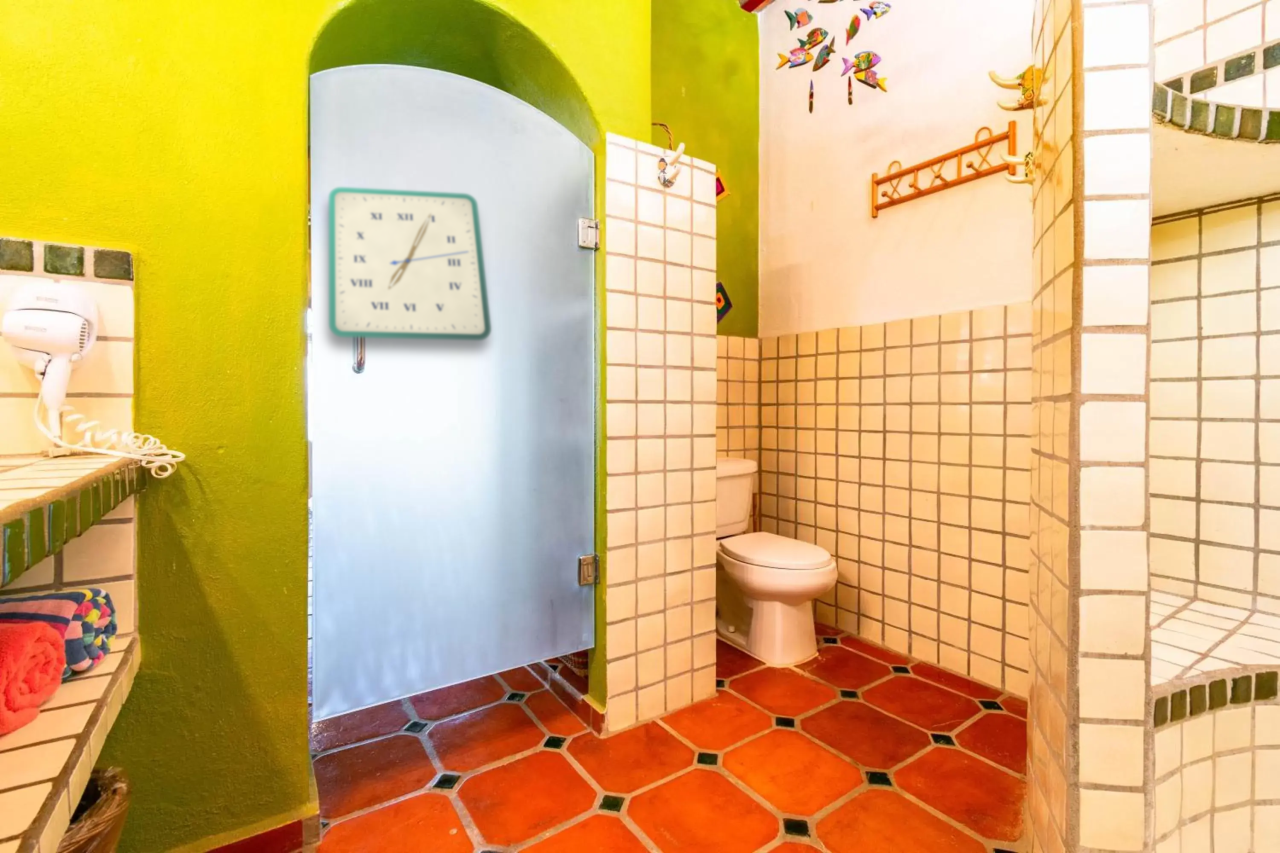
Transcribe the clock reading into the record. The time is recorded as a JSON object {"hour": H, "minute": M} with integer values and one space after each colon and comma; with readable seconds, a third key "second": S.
{"hour": 7, "minute": 4, "second": 13}
